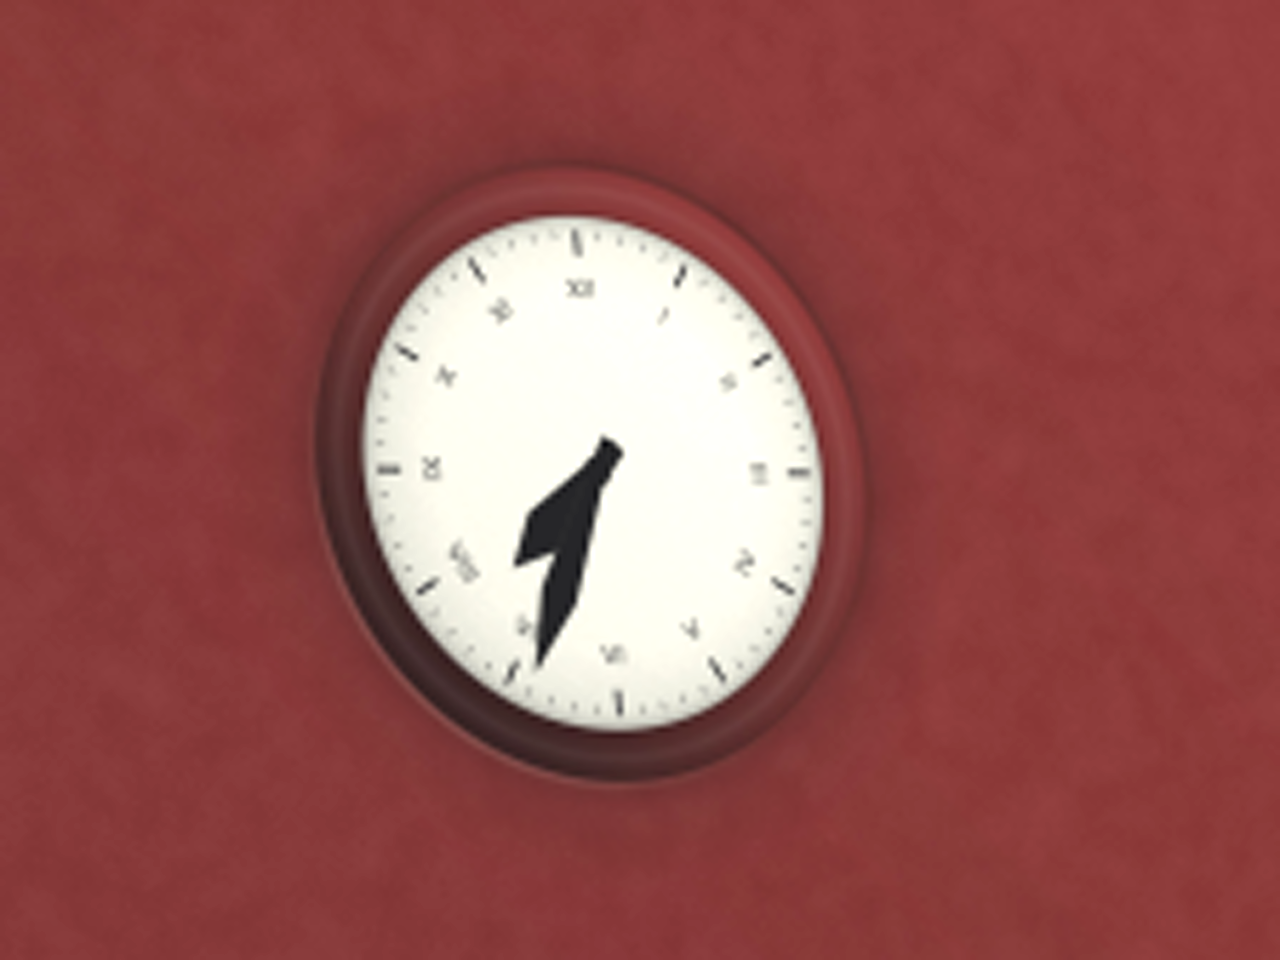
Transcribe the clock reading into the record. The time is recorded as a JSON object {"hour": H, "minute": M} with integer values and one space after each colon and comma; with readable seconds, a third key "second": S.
{"hour": 7, "minute": 34}
